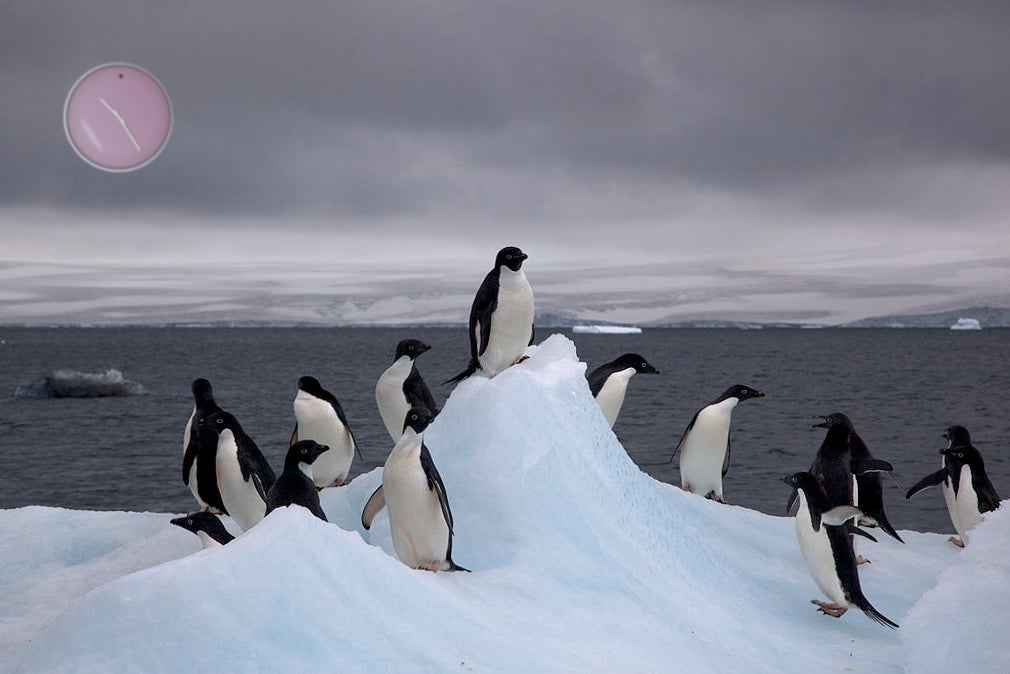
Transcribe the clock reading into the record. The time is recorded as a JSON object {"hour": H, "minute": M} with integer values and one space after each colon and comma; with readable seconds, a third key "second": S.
{"hour": 10, "minute": 24}
